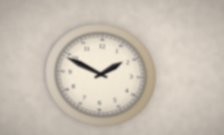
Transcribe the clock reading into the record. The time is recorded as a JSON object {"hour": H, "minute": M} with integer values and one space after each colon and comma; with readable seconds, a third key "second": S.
{"hour": 1, "minute": 49}
